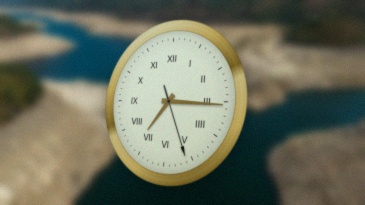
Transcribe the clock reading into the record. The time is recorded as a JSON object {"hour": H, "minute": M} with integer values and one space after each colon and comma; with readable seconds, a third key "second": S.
{"hour": 7, "minute": 15, "second": 26}
